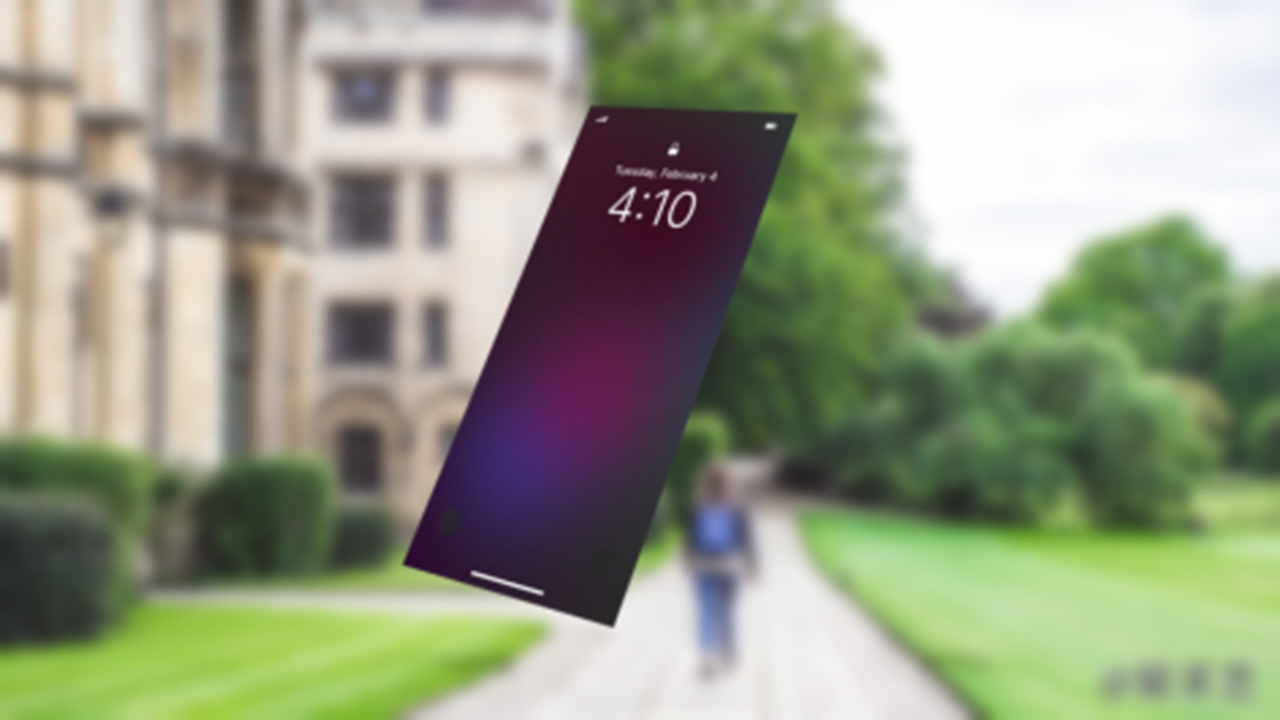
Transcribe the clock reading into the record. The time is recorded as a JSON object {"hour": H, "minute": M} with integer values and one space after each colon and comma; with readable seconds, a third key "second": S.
{"hour": 4, "minute": 10}
